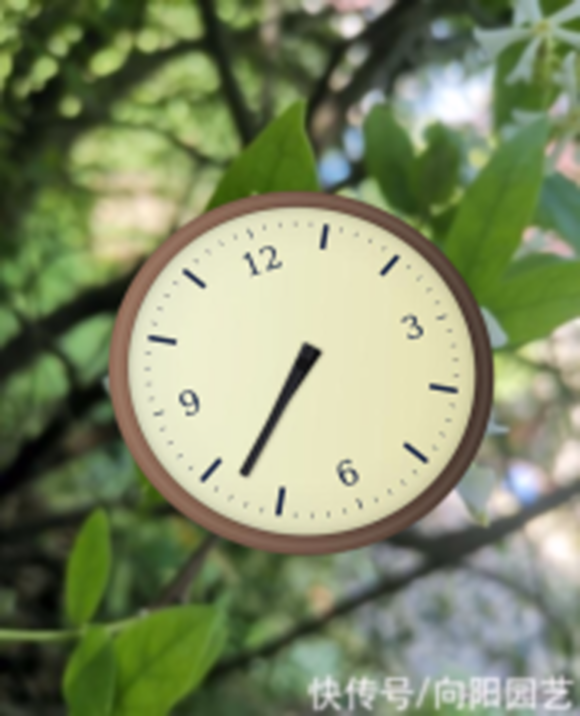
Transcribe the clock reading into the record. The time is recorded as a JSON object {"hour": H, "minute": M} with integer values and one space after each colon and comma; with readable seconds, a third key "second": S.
{"hour": 7, "minute": 38}
